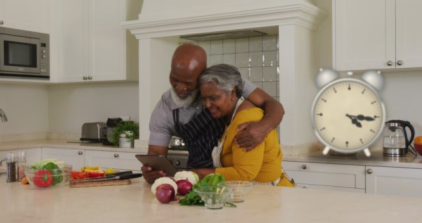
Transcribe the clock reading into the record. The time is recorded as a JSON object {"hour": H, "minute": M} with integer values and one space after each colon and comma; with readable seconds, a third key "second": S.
{"hour": 4, "minute": 16}
